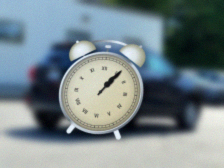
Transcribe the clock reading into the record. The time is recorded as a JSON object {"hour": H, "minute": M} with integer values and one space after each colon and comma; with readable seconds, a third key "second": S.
{"hour": 1, "minute": 6}
